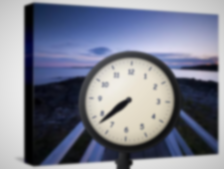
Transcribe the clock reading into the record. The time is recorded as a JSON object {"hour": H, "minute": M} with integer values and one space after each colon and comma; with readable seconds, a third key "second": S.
{"hour": 7, "minute": 38}
